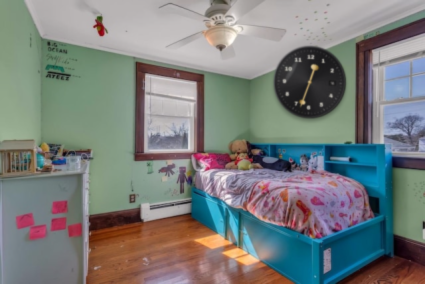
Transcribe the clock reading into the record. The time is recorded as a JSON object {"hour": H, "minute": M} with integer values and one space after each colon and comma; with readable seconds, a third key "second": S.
{"hour": 12, "minute": 33}
